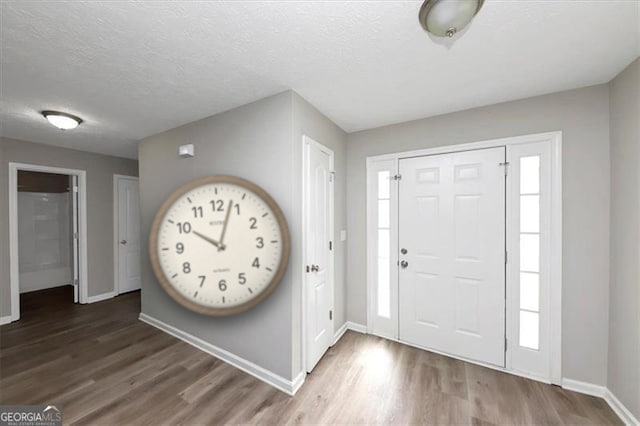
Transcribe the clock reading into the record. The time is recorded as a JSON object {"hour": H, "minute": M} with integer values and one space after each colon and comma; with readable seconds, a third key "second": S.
{"hour": 10, "minute": 3}
